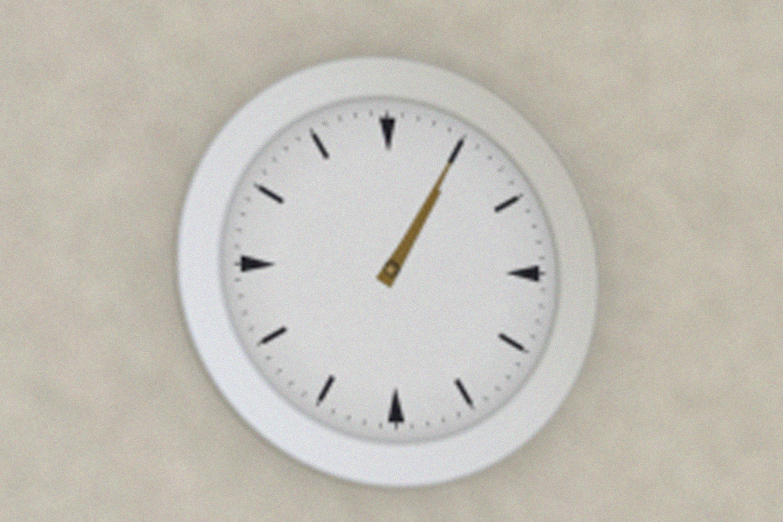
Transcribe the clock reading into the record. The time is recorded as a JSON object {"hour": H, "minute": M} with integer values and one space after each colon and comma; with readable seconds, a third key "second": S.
{"hour": 1, "minute": 5}
